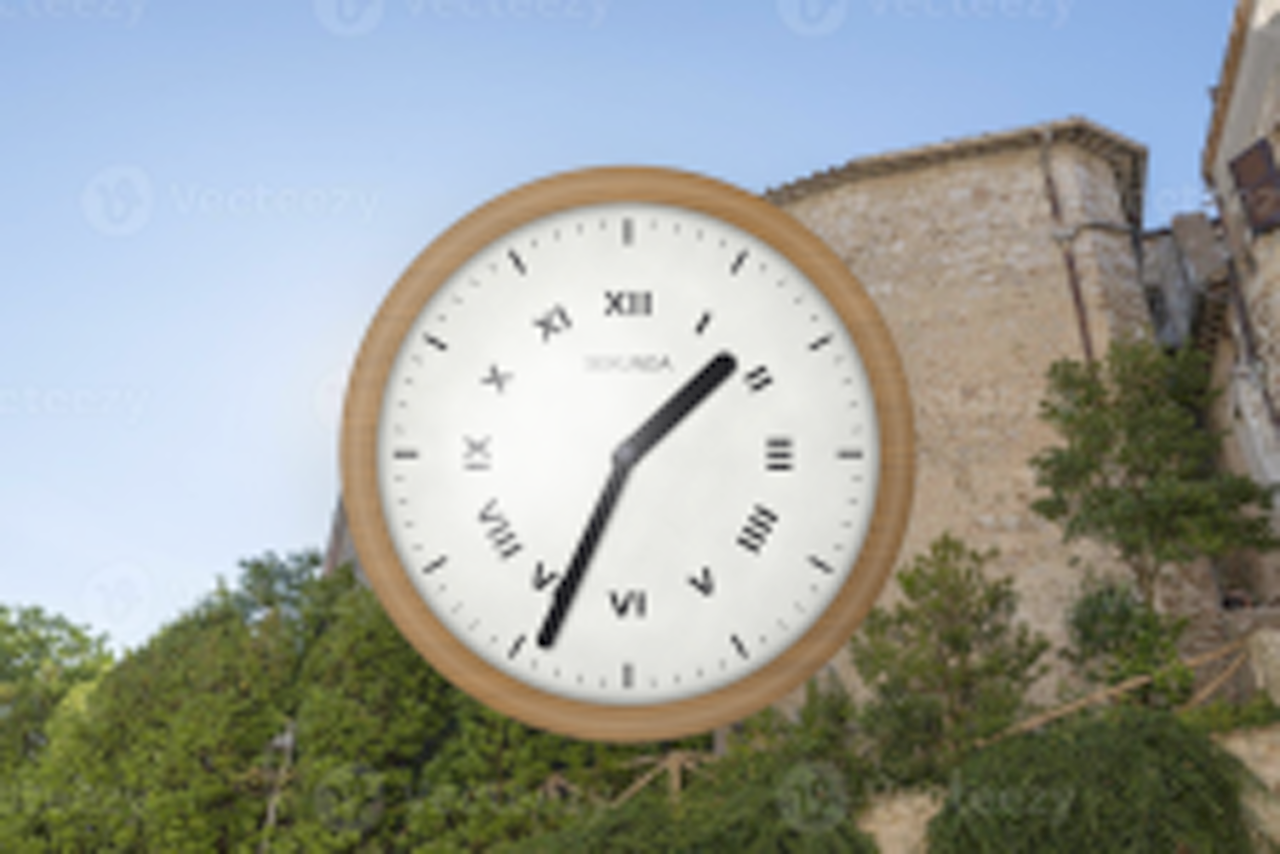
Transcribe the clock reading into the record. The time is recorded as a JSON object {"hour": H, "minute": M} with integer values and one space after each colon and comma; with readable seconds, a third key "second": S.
{"hour": 1, "minute": 34}
